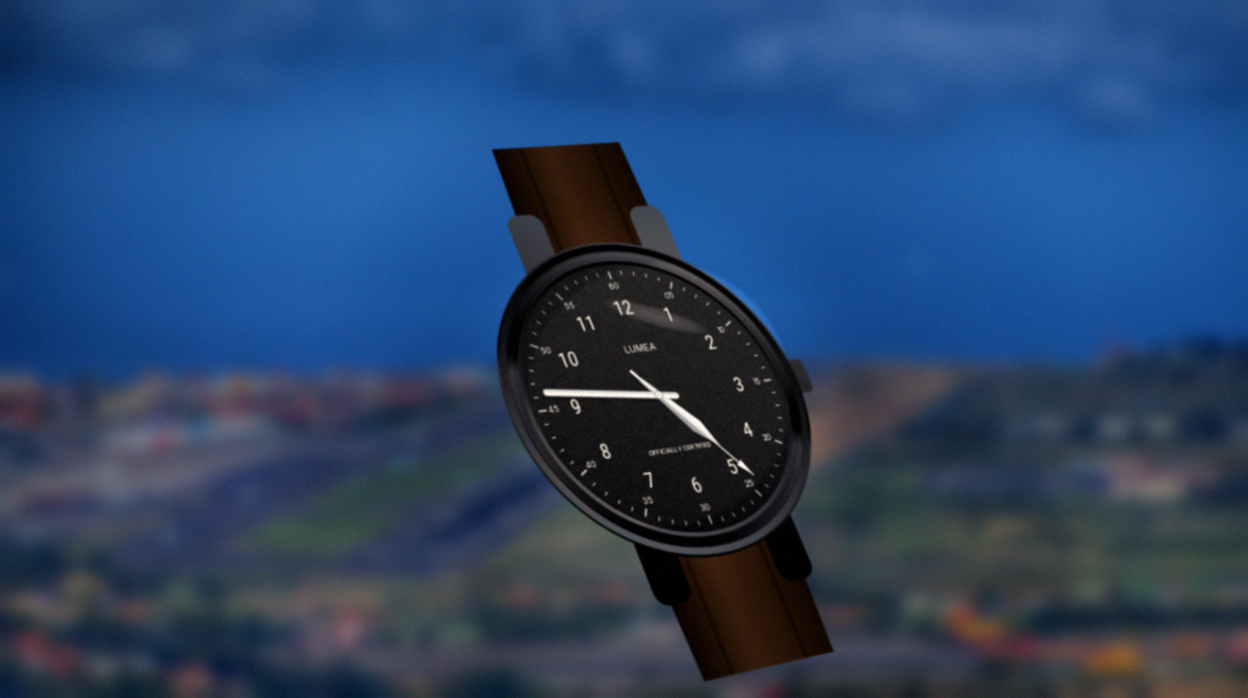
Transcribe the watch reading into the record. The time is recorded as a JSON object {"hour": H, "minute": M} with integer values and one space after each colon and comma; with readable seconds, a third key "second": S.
{"hour": 4, "minute": 46, "second": 24}
